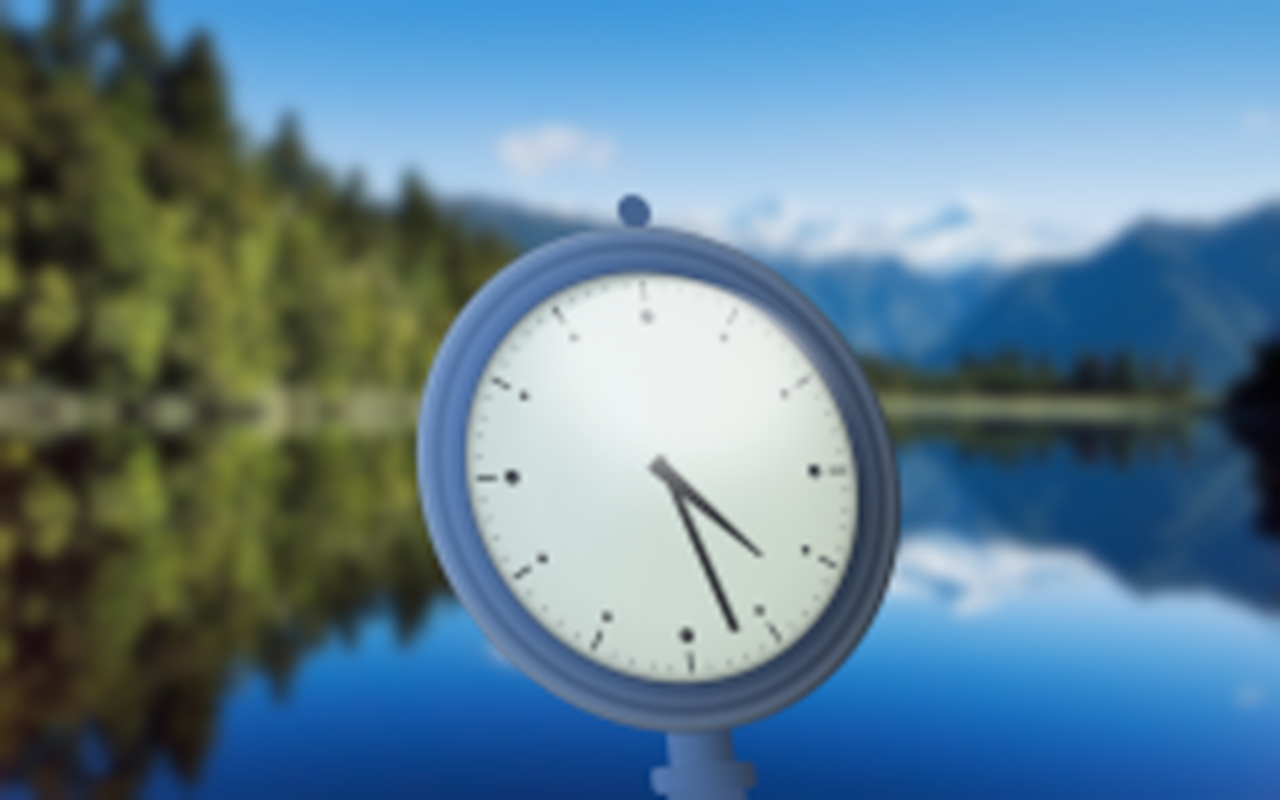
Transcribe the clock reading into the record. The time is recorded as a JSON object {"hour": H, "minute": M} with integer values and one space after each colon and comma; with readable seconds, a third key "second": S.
{"hour": 4, "minute": 27}
